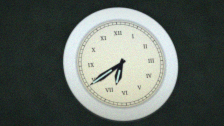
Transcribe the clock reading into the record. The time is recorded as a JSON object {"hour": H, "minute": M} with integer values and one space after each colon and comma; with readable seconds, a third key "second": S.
{"hour": 6, "minute": 40}
